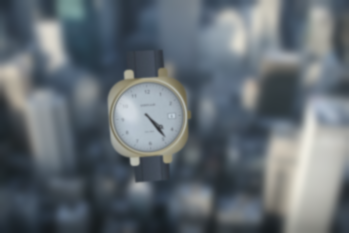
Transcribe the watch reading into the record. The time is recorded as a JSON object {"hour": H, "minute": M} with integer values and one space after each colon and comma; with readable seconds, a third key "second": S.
{"hour": 4, "minute": 24}
